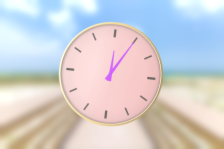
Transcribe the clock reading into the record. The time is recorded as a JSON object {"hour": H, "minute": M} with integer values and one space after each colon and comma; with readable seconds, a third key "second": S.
{"hour": 12, "minute": 5}
